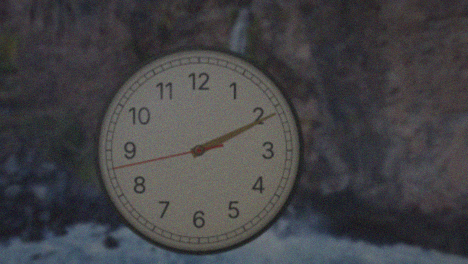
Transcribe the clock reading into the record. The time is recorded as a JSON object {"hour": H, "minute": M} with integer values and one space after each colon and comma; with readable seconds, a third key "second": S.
{"hour": 2, "minute": 10, "second": 43}
